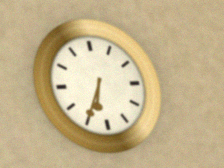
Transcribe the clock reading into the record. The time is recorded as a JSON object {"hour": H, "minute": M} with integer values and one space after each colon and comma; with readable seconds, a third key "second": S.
{"hour": 6, "minute": 35}
